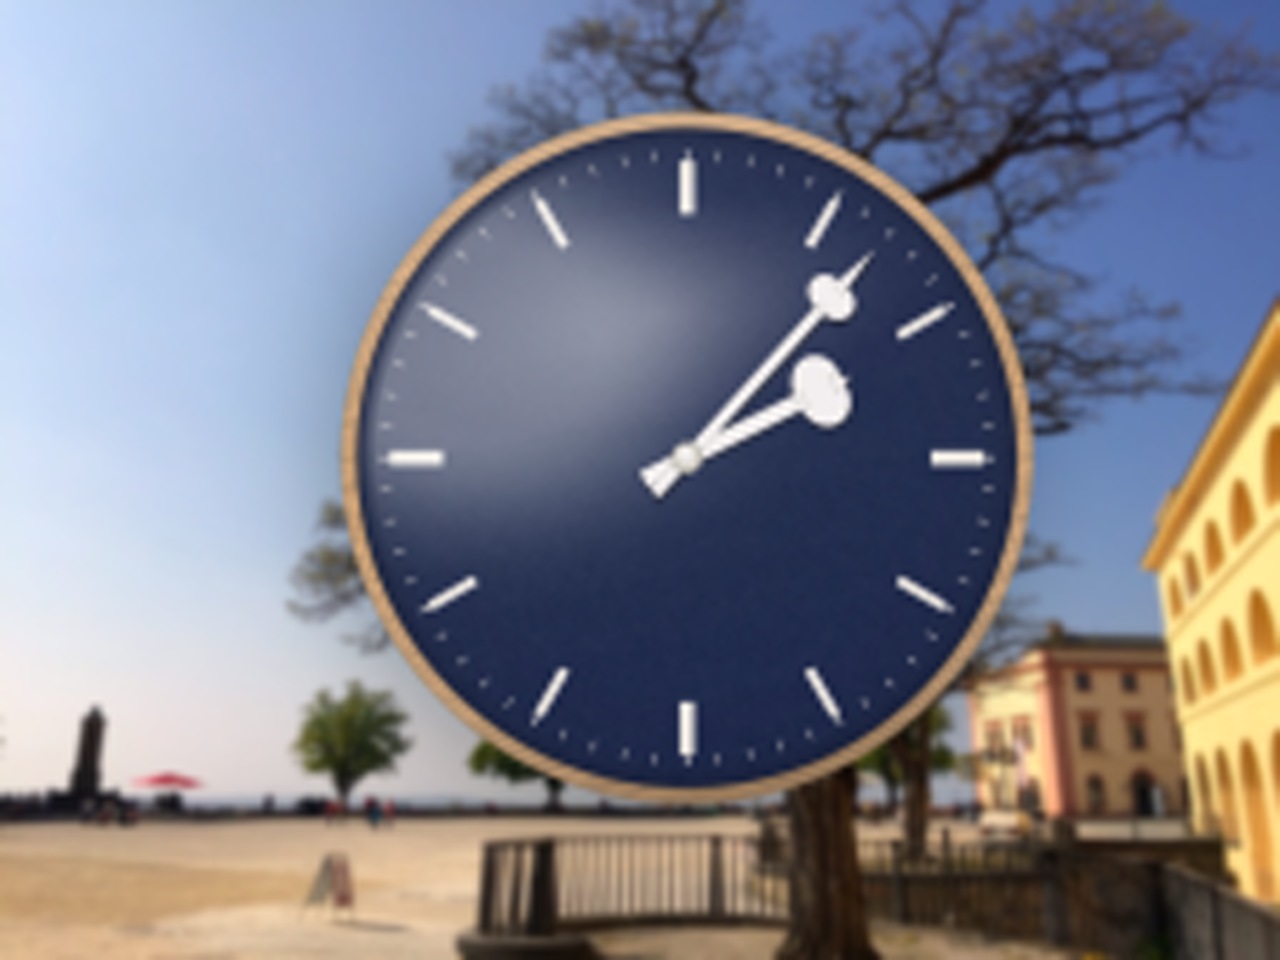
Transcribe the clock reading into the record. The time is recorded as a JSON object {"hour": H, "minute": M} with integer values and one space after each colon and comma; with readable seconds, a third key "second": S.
{"hour": 2, "minute": 7}
